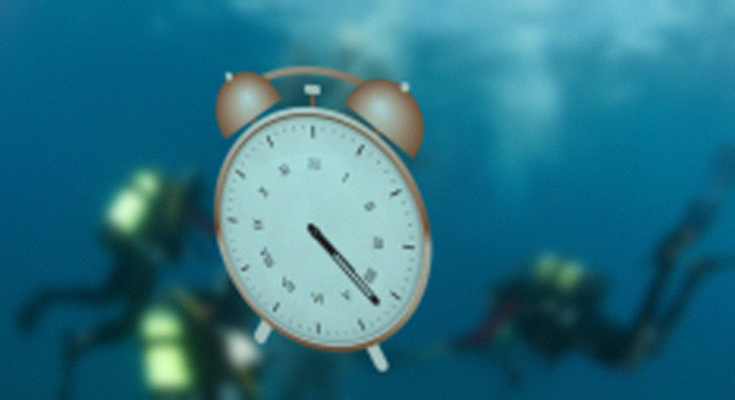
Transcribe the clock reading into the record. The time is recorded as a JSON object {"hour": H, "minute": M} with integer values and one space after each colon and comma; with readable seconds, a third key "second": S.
{"hour": 4, "minute": 22}
